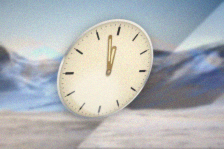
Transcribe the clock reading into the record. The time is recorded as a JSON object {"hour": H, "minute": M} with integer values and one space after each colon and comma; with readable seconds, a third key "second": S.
{"hour": 11, "minute": 58}
